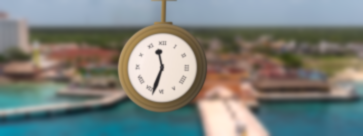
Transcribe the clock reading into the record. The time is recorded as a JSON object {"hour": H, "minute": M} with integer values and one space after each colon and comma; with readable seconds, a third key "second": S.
{"hour": 11, "minute": 33}
